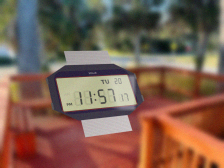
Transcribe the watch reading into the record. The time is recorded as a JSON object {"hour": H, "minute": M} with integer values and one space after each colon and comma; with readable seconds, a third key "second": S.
{"hour": 11, "minute": 57, "second": 17}
